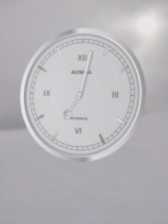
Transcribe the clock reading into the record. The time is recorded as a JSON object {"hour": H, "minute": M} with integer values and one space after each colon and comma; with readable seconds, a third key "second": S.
{"hour": 7, "minute": 2}
